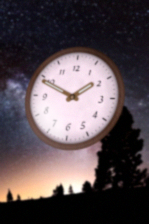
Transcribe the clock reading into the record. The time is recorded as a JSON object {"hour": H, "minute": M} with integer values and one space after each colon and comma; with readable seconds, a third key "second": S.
{"hour": 1, "minute": 49}
